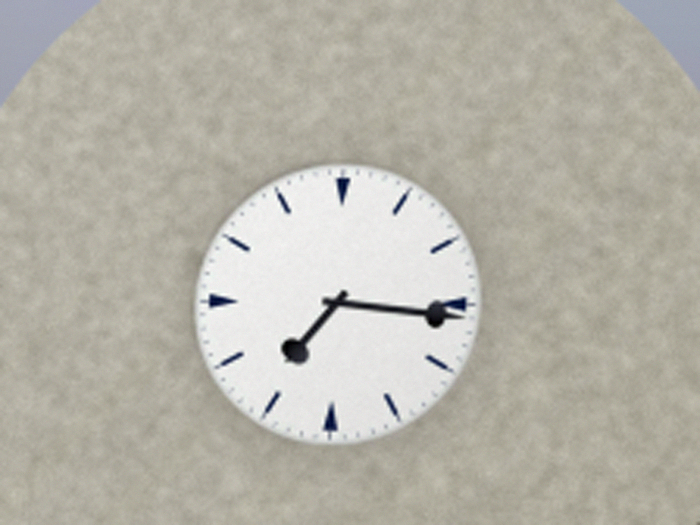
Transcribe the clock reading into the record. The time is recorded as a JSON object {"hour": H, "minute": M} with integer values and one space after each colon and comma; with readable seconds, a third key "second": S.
{"hour": 7, "minute": 16}
